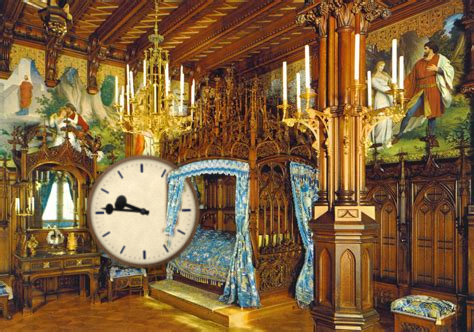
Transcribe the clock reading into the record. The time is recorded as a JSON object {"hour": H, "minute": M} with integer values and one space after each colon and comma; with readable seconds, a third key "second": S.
{"hour": 9, "minute": 46}
